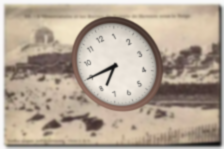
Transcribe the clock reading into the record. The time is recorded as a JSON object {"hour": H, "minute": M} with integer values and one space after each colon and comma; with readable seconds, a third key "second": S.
{"hour": 7, "minute": 45}
